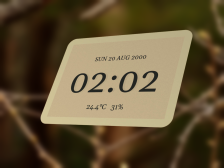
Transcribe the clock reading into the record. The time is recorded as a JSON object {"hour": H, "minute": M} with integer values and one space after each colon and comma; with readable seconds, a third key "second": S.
{"hour": 2, "minute": 2}
